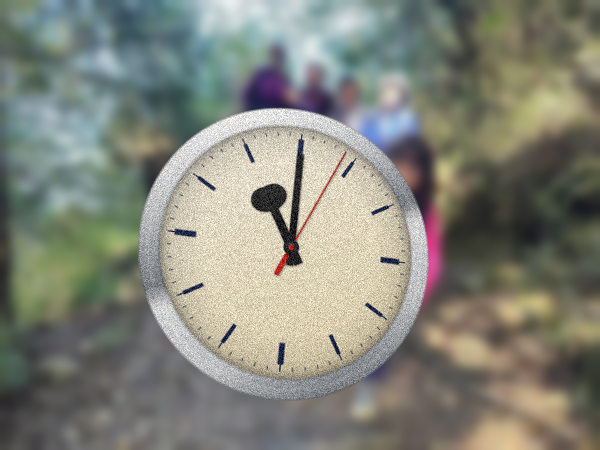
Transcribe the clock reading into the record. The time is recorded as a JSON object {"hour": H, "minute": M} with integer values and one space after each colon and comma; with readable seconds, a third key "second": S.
{"hour": 11, "minute": 0, "second": 4}
